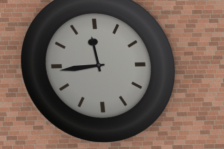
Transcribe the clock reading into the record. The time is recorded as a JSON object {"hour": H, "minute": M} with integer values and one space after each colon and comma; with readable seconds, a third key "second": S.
{"hour": 11, "minute": 44}
